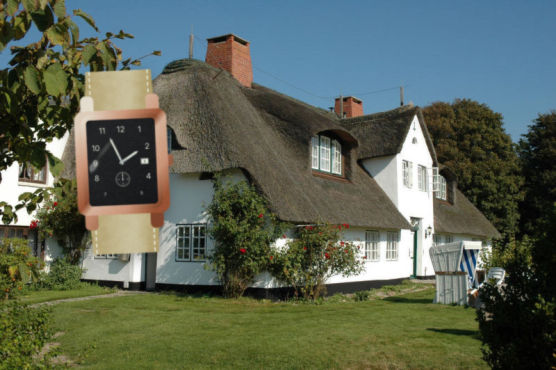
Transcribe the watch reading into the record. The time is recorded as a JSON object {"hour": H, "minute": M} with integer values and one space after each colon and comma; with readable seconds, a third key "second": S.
{"hour": 1, "minute": 56}
